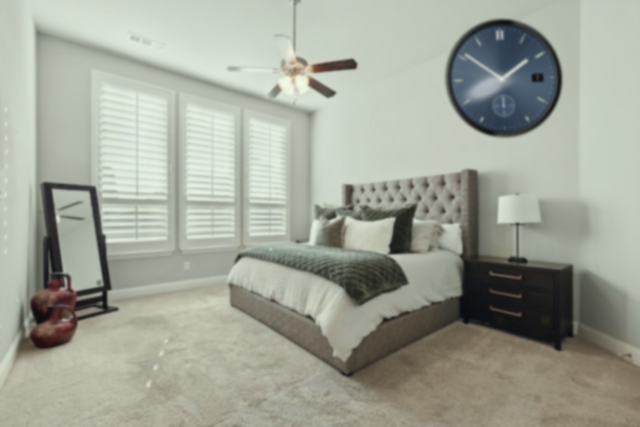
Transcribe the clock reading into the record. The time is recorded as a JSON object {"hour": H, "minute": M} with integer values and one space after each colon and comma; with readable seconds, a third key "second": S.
{"hour": 1, "minute": 51}
